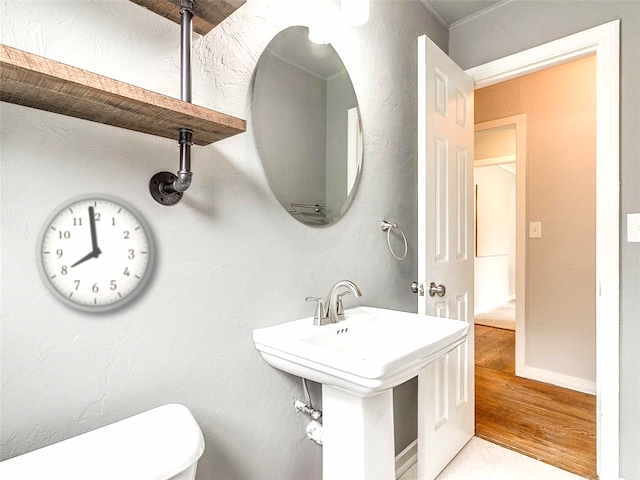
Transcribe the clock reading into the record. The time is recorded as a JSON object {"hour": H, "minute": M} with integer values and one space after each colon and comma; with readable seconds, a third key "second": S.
{"hour": 7, "minute": 59}
